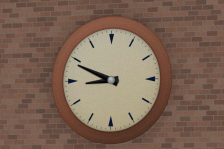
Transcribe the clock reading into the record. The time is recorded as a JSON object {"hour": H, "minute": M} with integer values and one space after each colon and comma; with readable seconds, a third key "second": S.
{"hour": 8, "minute": 49}
